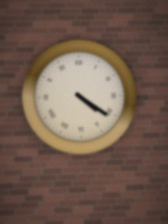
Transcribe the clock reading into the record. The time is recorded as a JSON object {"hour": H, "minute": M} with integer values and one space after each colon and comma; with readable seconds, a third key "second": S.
{"hour": 4, "minute": 21}
